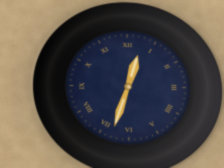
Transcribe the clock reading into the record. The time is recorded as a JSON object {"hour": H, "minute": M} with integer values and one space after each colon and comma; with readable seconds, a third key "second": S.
{"hour": 12, "minute": 33}
